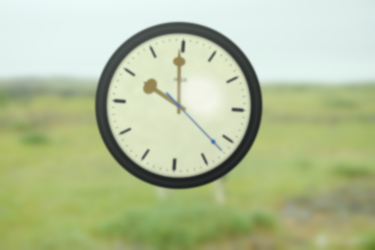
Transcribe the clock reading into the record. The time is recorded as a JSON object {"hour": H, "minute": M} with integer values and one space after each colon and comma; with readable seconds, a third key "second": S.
{"hour": 9, "minute": 59, "second": 22}
